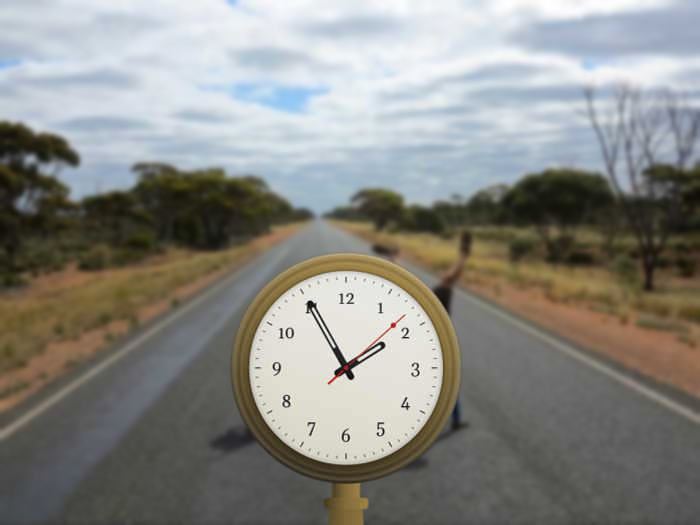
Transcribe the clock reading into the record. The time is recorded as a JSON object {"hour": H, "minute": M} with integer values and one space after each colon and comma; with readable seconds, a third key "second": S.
{"hour": 1, "minute": 55, "second": 8}
